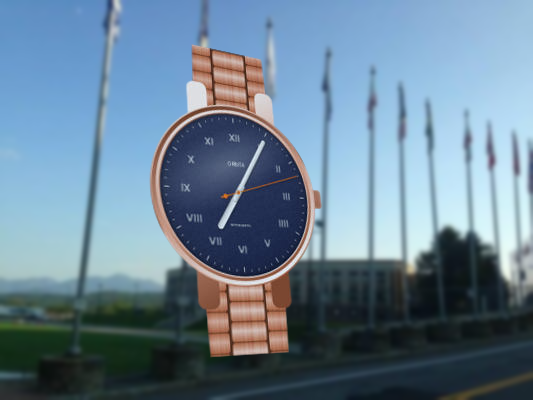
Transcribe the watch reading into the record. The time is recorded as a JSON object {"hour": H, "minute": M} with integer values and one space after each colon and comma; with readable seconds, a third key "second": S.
{"hour": 7, "minute": 5, "second": 12}
